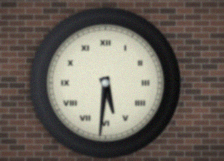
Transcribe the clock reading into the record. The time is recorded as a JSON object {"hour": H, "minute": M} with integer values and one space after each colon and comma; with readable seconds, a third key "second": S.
{"hour": 5, "minute": 31}
